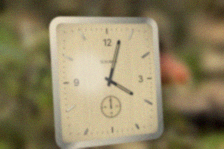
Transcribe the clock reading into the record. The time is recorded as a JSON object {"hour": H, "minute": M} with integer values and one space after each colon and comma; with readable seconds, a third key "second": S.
{"hour": 4, "minute": 3}
